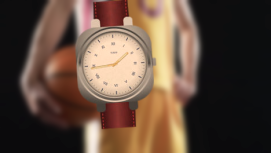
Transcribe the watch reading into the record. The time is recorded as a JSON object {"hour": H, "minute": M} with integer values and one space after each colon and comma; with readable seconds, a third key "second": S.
{"hour": 1, "minute": 44}
